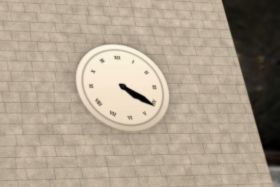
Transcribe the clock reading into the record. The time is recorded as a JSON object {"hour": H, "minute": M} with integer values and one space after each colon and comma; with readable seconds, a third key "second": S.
{"hour": 4, "minute": 21}
